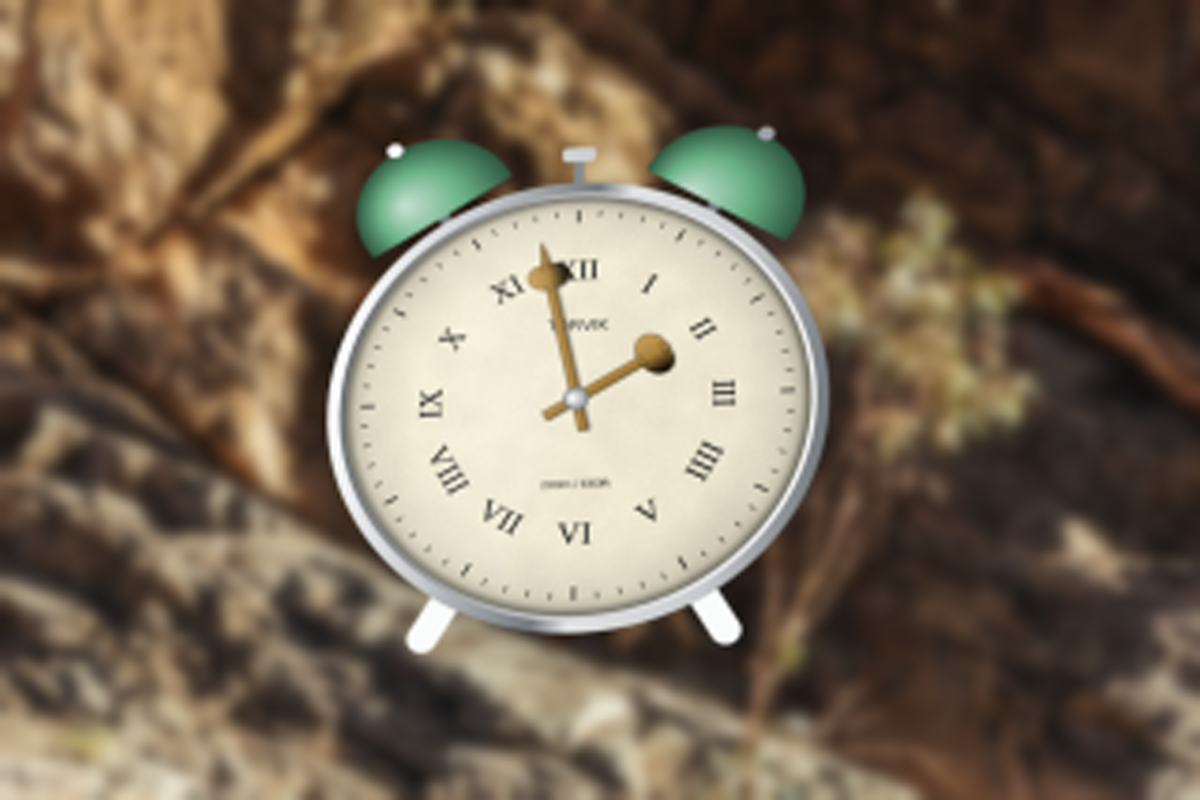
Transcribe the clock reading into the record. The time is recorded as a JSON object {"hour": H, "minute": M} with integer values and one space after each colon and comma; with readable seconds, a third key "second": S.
{"hour": 1, "minute": 58}
